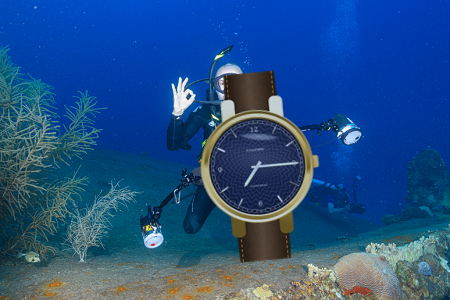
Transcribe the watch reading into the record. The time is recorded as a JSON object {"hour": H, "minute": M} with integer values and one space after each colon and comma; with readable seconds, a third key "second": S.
{"hour": 7, "minute": 15}
